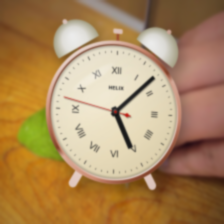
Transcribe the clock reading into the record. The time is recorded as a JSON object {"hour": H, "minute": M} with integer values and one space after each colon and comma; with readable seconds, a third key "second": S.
{"hour": 5, "minute": 7, "second": 47}
